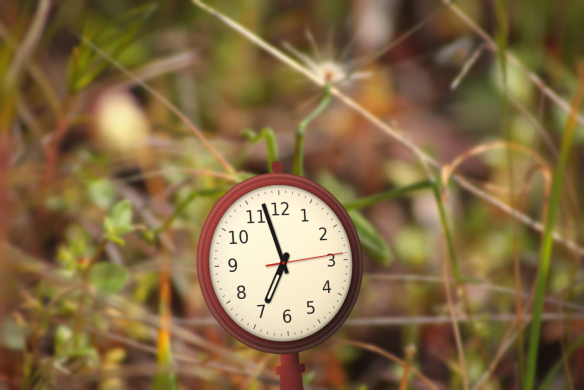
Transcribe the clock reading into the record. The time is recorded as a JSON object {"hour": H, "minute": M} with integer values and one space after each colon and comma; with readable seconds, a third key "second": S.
{"hour": 6, "minute": 57, "second": 14}
